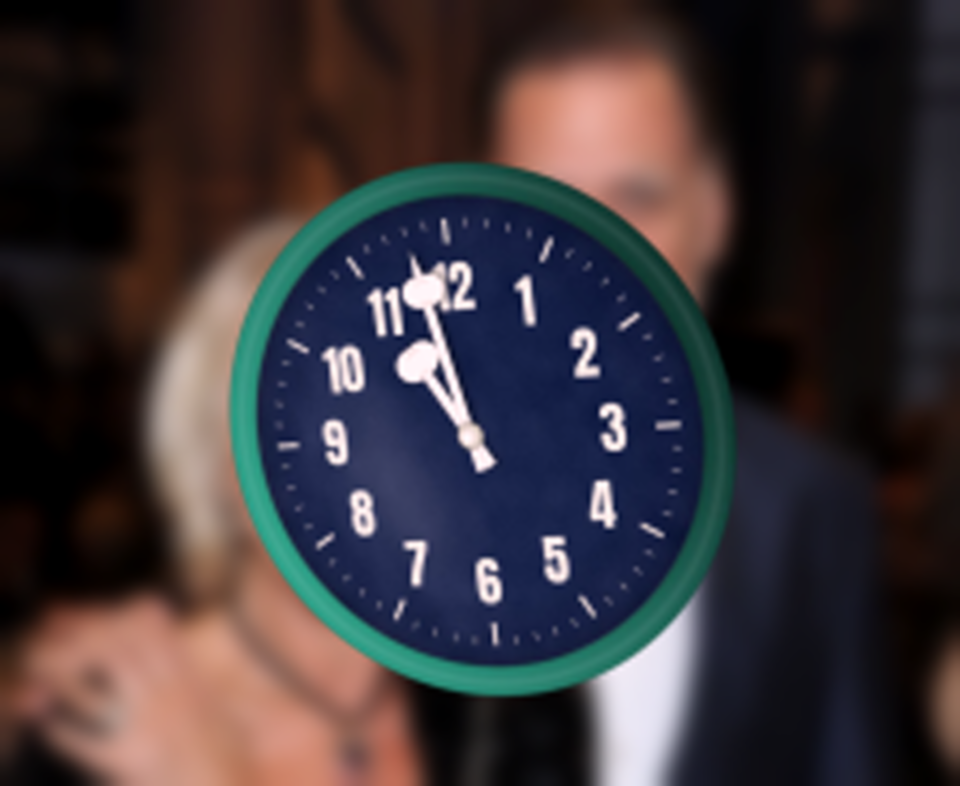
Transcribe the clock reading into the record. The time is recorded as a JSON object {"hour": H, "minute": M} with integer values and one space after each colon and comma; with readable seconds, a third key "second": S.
{"hour": 10, "minute": 58}
